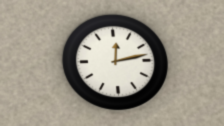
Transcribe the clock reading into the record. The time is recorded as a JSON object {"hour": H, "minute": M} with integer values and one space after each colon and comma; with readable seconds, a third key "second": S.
{"hour": 12, "minute": 13}
